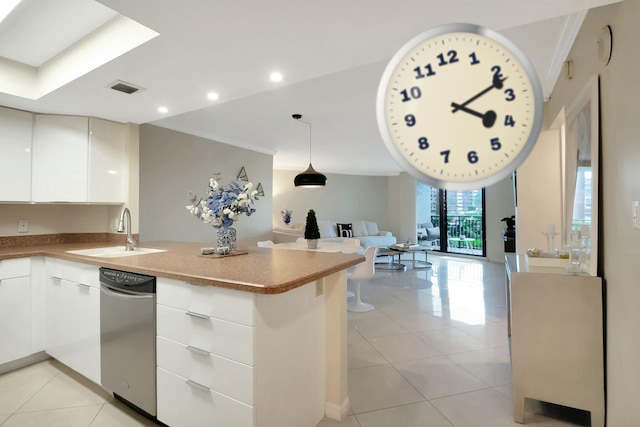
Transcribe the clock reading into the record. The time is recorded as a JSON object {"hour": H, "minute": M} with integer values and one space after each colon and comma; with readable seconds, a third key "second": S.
{"hour": 4, "minute": 12}
